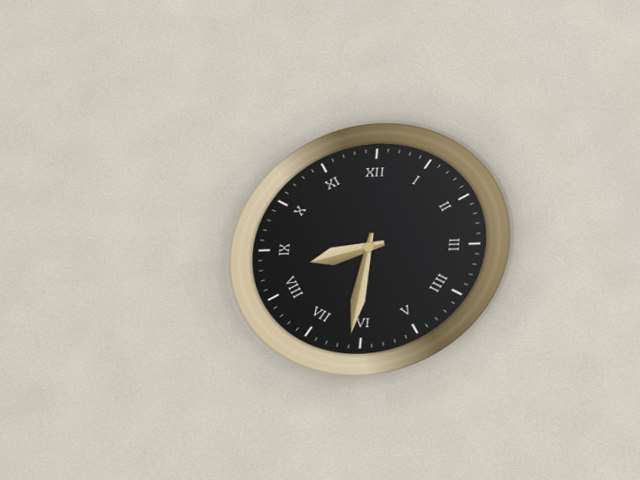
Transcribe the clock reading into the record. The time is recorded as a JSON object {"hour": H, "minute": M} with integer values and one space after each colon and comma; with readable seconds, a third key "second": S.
{"hour": 8, "minute": 31}
